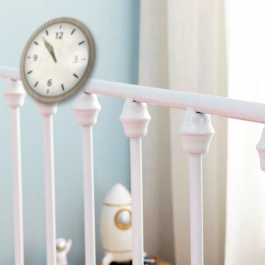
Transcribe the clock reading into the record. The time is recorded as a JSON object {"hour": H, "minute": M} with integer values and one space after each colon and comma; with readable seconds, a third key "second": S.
{"hour": 10, "minute": 53}
